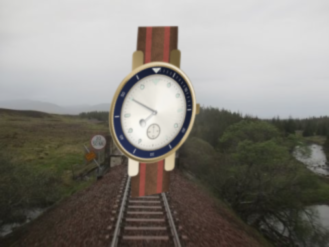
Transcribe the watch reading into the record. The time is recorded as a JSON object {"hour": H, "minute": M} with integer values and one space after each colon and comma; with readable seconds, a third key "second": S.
{"hour": 7, "minute": 50}
